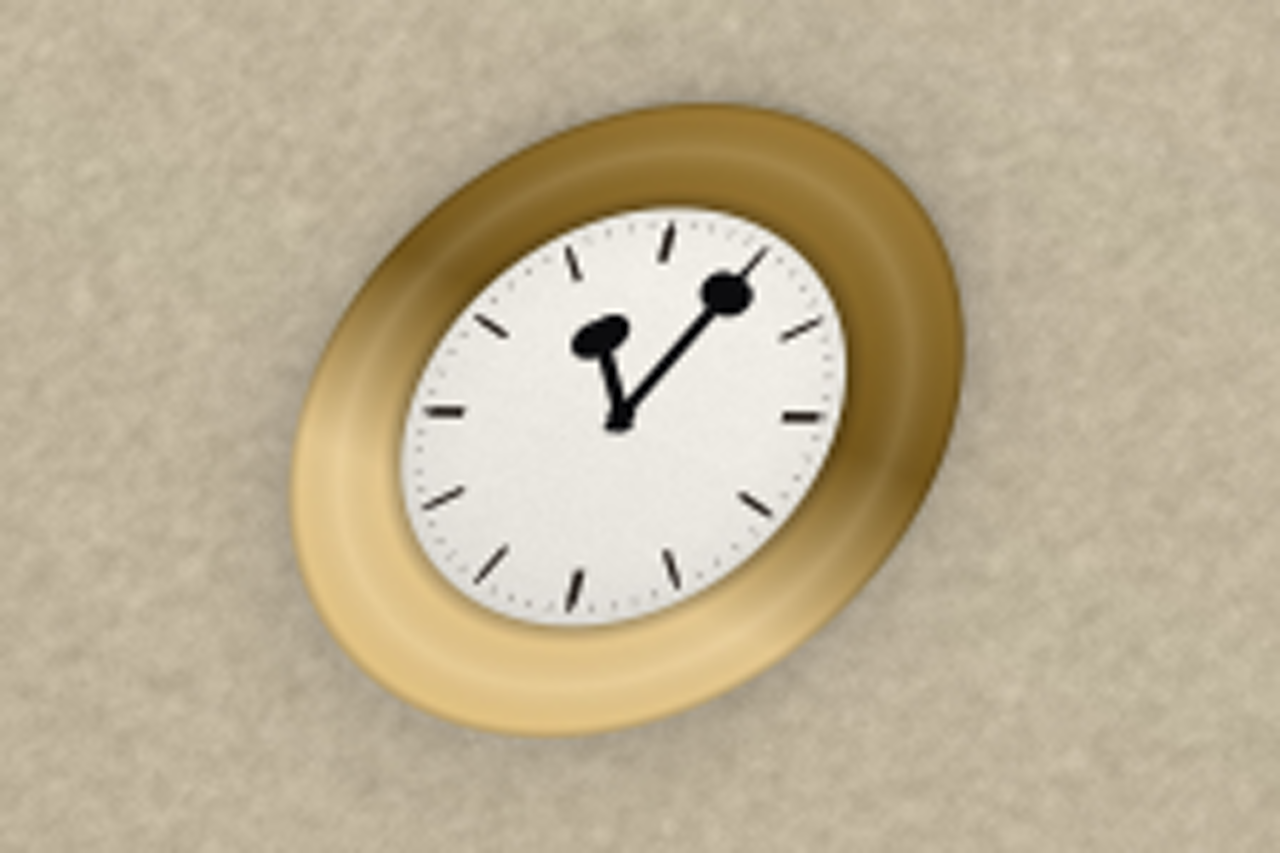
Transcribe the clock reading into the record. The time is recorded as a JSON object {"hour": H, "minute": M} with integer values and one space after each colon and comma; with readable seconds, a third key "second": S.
{"hour": 11, "minute": 5}
